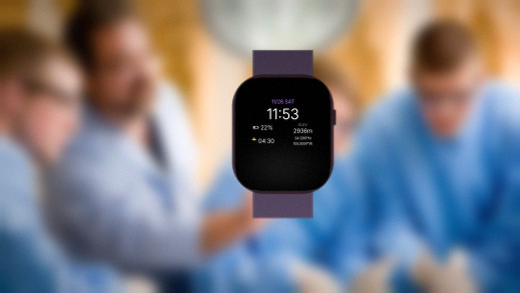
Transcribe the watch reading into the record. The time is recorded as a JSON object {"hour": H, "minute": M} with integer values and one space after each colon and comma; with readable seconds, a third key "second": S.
{"hour": 11, "minute": 53}
